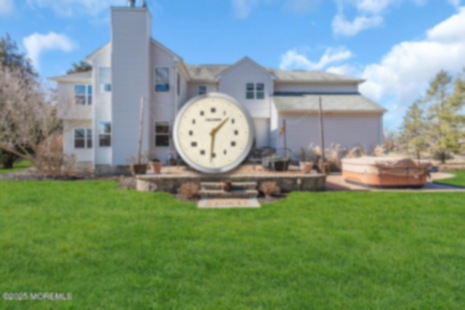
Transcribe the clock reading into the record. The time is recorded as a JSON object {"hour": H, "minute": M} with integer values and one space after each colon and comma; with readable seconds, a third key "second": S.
{"hour": 1, "minute": 31}
